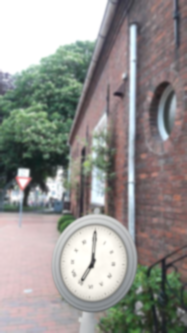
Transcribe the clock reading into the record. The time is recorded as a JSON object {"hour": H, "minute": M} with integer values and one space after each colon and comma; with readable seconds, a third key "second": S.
{"hour": 7, "minute": 0}
